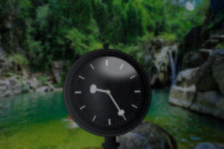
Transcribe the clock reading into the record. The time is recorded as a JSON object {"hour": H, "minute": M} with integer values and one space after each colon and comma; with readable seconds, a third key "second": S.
{"hour": 9, "minute": 25}
